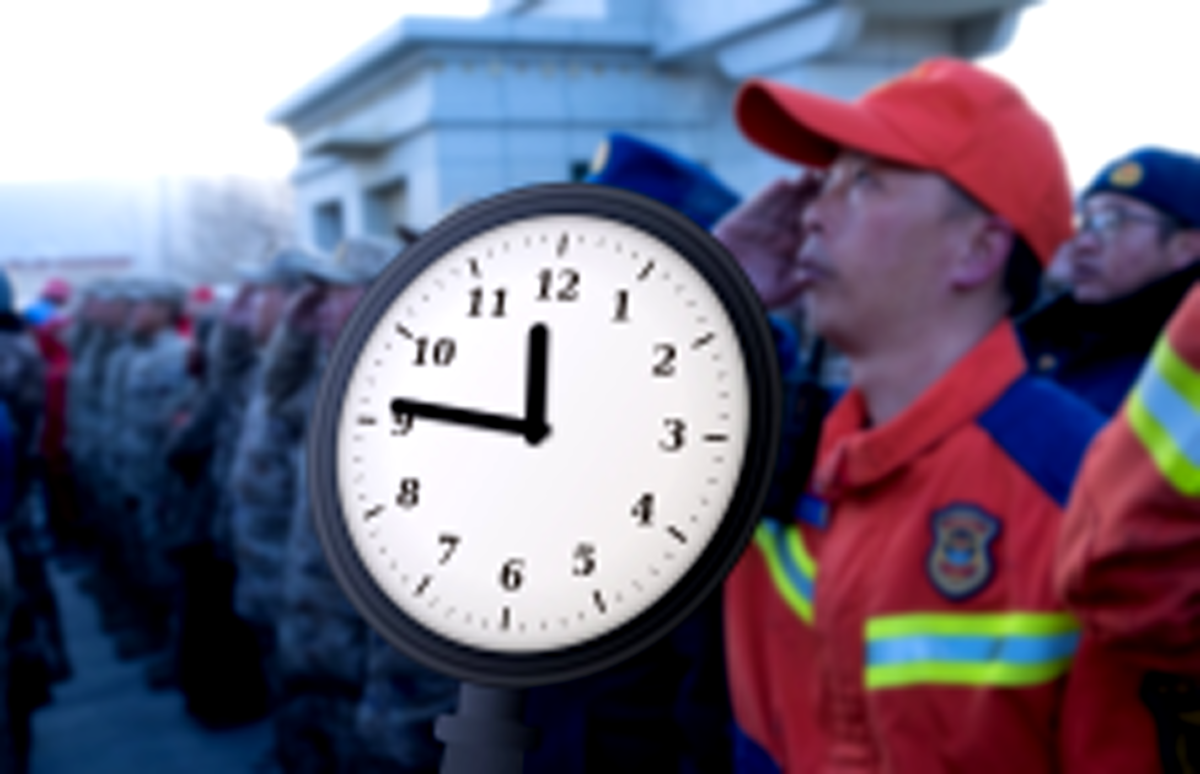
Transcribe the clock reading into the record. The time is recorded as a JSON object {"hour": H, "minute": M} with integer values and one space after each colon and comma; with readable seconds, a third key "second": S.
{"hour": 11, "minute": 46}
